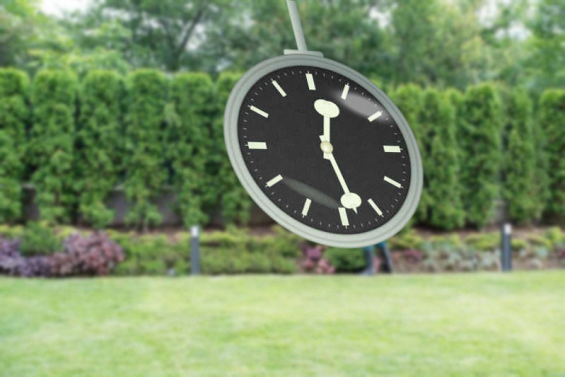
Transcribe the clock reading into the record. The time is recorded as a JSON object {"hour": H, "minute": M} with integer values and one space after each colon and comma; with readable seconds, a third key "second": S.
{"hour": 12, "minute": 28}
